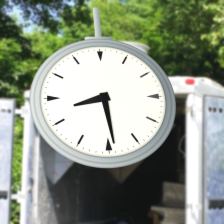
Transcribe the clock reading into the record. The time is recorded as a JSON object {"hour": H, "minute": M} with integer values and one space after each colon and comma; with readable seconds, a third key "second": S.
{"hour": 8, "minute": 29}
